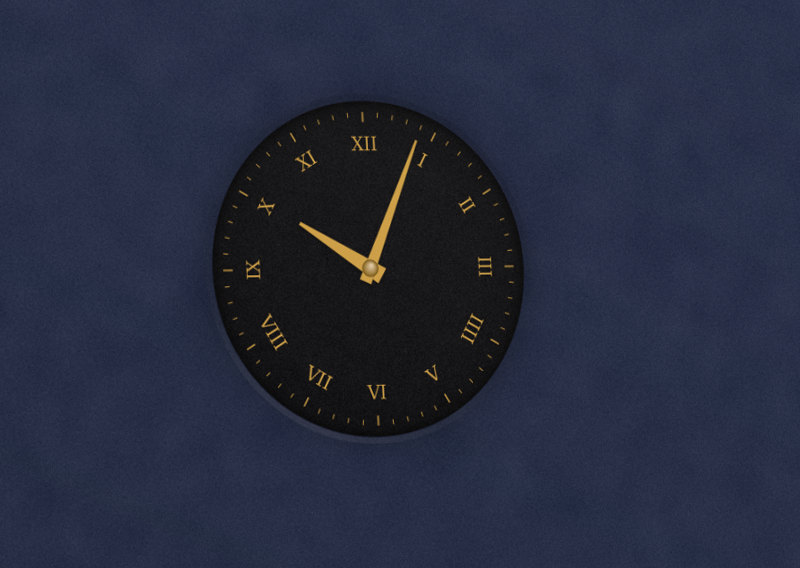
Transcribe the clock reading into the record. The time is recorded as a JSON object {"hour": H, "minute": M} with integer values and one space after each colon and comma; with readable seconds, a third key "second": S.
{"hour": 10, "minute": 4}
